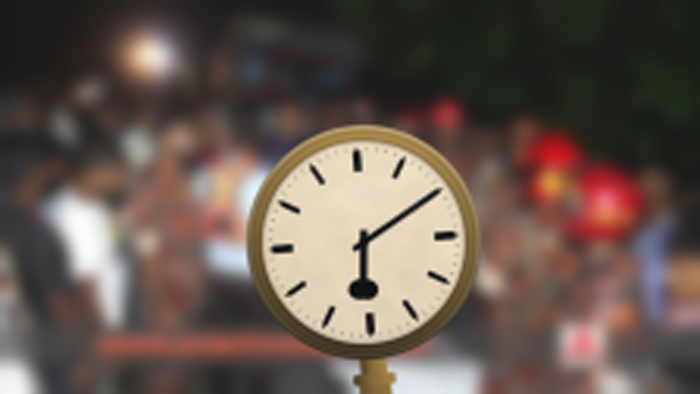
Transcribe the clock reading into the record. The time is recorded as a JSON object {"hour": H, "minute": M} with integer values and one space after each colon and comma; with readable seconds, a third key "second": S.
{"hour": 6, "minute": 10}
